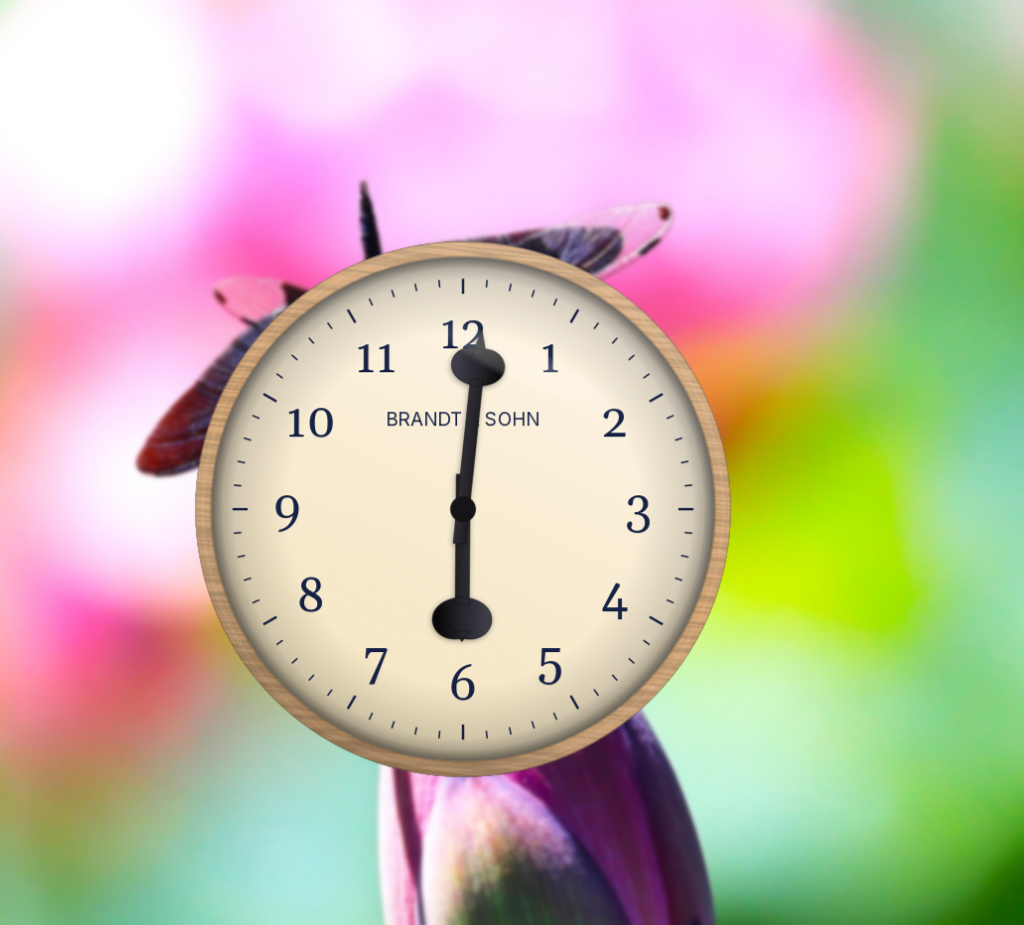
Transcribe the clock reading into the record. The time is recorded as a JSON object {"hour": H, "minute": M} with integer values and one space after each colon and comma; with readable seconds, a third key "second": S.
{"hour": 6, "minute": 1}
